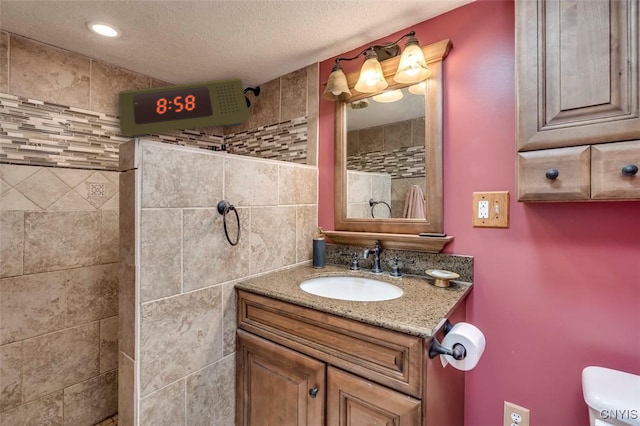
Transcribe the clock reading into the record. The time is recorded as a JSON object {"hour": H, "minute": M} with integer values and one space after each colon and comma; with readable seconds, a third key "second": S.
{"hour": 8, "minute": 58}
